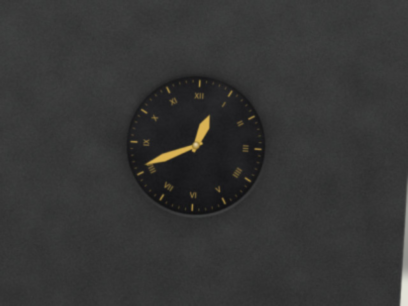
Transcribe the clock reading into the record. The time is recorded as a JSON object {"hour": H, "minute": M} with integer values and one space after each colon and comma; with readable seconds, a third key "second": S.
{"hour": 12, "minute": 41}
